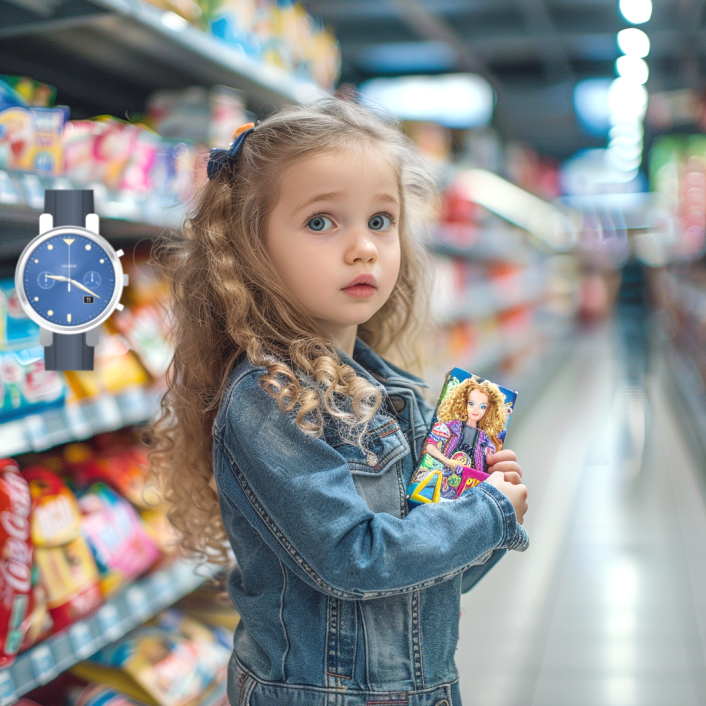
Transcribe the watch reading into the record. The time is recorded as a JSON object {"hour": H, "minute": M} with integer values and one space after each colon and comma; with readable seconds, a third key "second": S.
{"hour": 9, "minute": 20}
